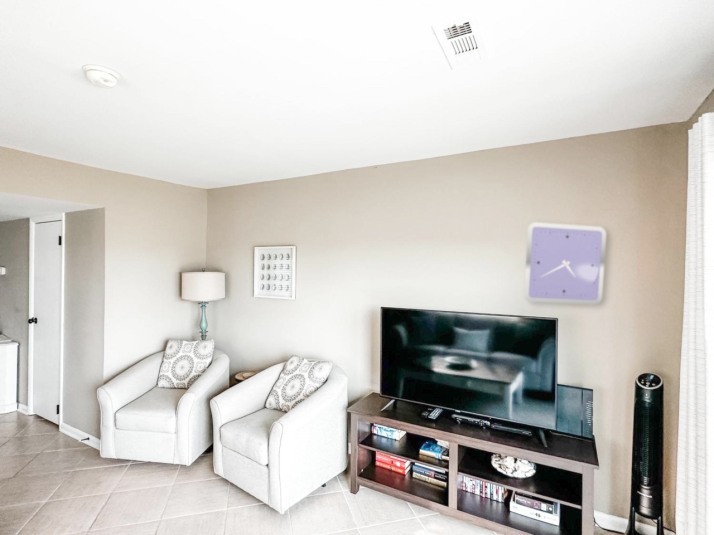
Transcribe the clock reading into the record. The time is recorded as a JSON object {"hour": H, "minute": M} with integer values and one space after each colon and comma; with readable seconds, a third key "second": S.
{"hour": 4, "minute": 40}
